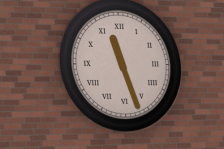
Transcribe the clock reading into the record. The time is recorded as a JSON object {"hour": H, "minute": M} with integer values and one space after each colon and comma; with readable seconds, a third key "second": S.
{"hour": 11, "minute": 27}
